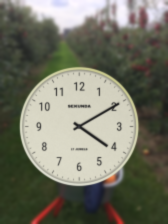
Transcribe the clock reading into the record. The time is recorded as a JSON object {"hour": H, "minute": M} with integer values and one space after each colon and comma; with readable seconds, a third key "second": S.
{"hour": 4, "minute": 10}
